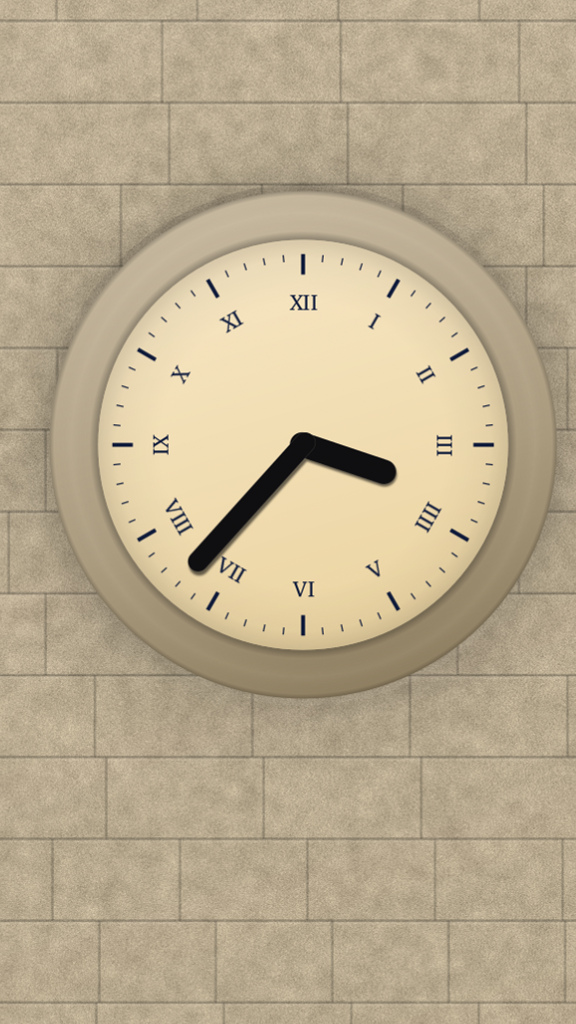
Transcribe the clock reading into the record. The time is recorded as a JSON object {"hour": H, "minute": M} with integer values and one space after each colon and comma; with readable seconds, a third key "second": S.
{"hour": 3, "minute": 37}
